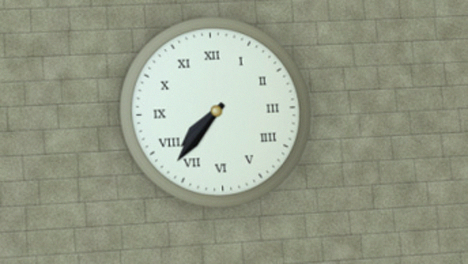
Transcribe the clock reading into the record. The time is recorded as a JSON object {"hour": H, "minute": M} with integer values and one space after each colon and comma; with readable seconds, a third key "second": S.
{"hour": 7, "minute": 37}
